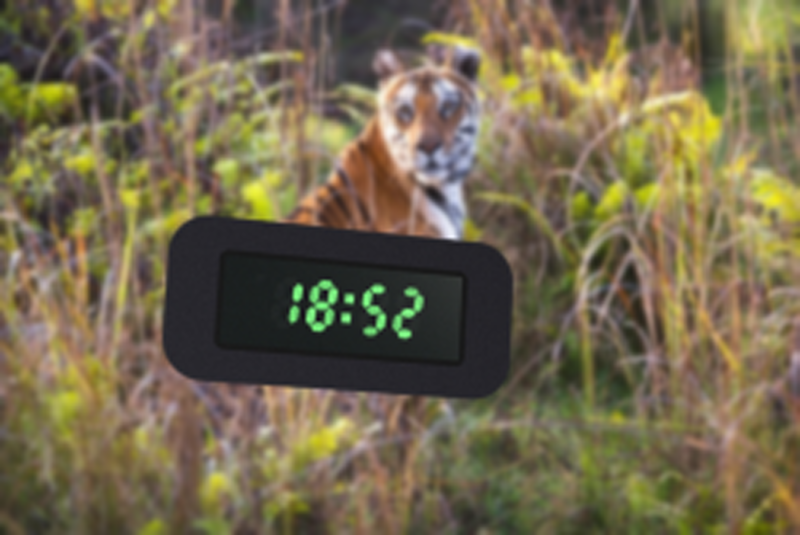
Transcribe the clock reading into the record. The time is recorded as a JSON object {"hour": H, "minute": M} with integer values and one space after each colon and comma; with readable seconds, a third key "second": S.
{"hour": 18, "minute": 52}
